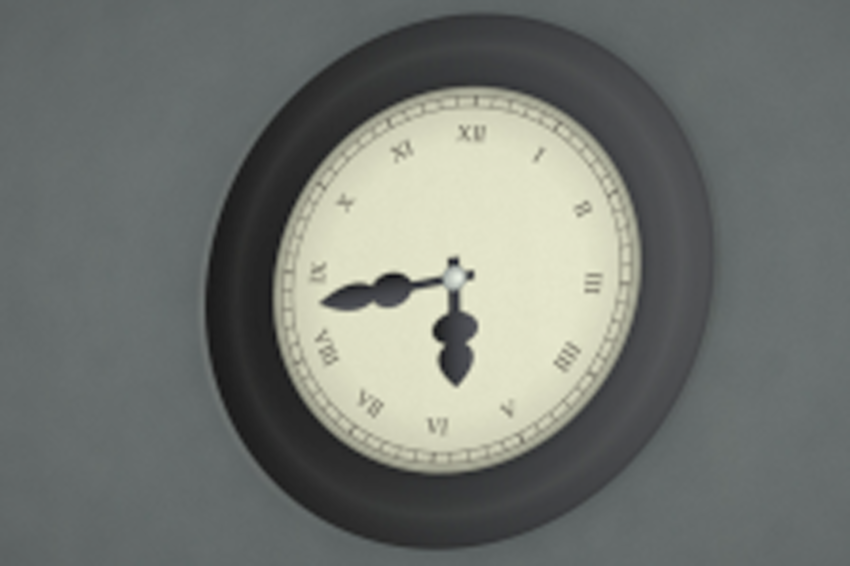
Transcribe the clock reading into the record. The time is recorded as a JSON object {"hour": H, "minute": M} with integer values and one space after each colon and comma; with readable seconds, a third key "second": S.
{"hour": 5, "minute": 43}
